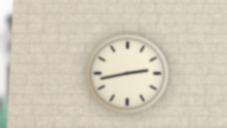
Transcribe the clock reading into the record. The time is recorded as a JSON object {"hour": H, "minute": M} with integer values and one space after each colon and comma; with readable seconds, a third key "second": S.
{"hour": 2, "minute": 43}
